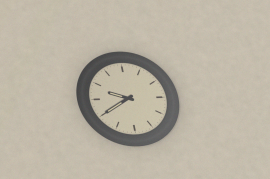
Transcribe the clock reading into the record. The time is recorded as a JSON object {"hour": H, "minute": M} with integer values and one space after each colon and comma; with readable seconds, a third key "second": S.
{"hour": 9, "minute": 40}
